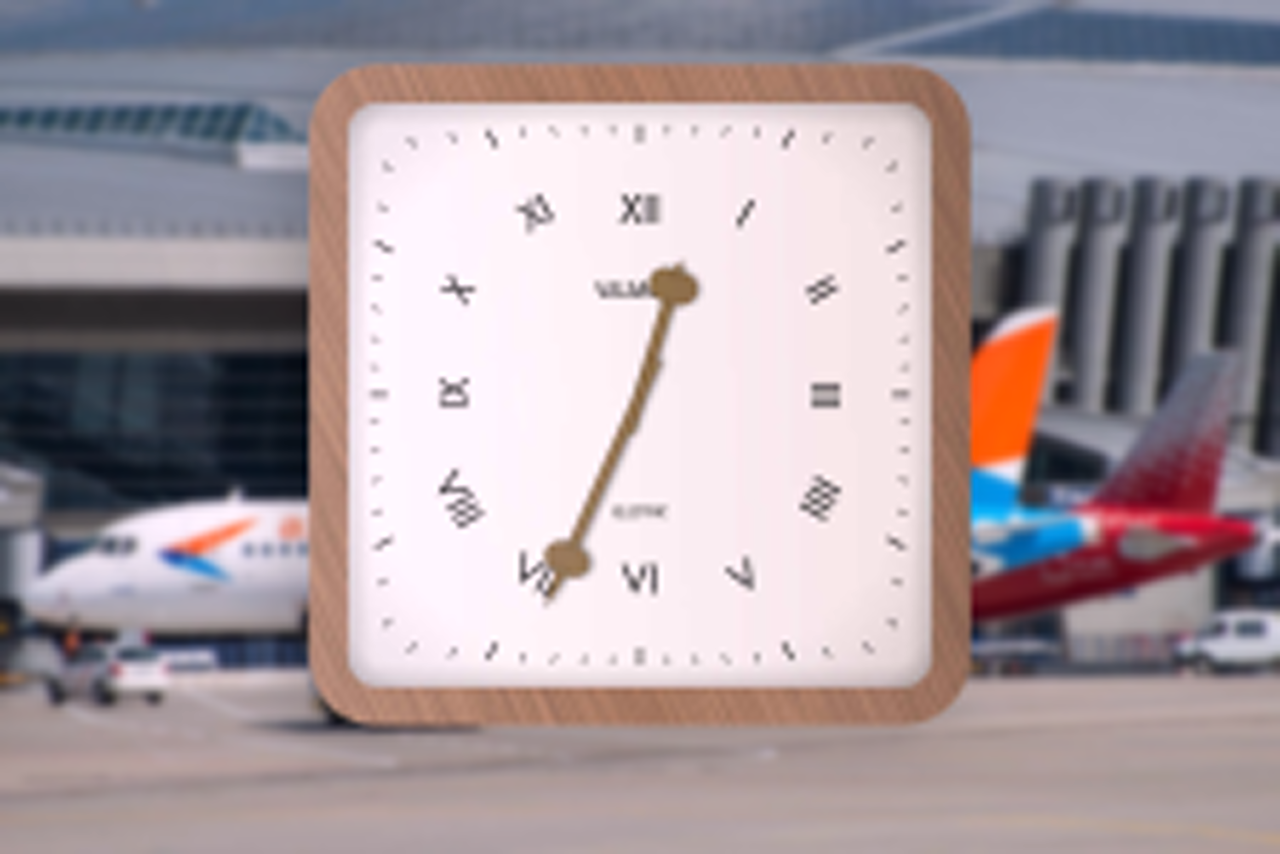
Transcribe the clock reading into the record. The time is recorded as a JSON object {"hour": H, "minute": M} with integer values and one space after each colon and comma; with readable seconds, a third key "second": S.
{"hour": 12, "minute": 34}
